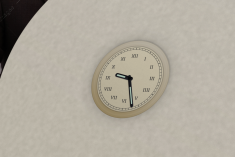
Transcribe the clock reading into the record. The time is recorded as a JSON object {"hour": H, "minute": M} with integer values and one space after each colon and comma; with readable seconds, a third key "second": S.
{"hour": 9, "minute": 27}
